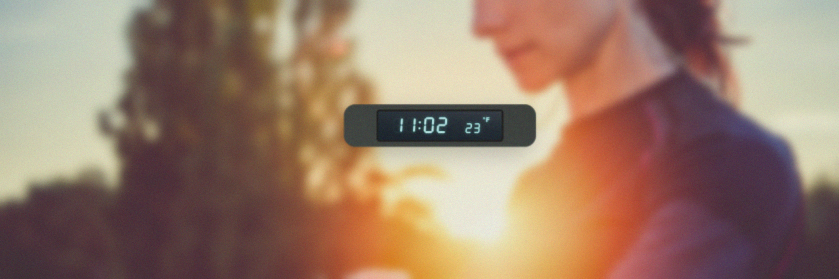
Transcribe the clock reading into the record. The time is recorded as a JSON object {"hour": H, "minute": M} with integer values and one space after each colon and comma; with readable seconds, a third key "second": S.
{"hour": 11, "minute": 2}
